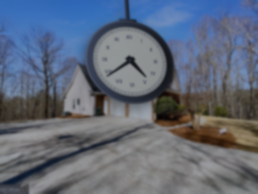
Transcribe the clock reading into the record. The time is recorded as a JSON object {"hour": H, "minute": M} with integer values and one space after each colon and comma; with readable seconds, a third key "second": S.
{"hour": 4, "minute": 39}
